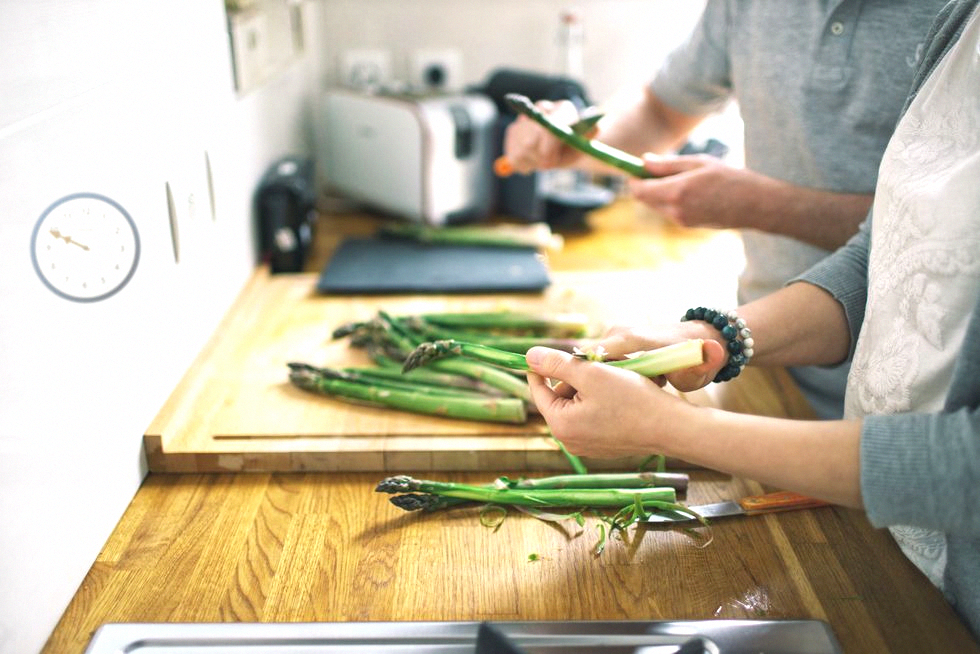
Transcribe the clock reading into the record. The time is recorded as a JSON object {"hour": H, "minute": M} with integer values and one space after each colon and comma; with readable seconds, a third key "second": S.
{"hour": 9, "minute": 49}
